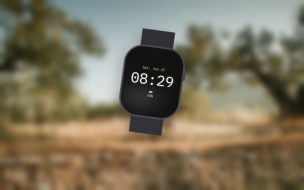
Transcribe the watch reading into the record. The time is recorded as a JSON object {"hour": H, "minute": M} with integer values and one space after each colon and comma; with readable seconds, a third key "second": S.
{"hour": 8, "minute": 29}
